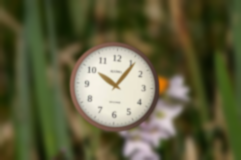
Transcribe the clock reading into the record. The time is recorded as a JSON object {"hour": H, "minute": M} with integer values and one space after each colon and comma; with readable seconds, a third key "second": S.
{"hour": 10, "minute": 6}
